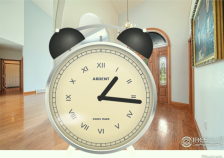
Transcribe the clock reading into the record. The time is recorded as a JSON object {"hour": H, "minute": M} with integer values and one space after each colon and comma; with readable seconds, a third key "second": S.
{"hour": 1, "minute": 16}
